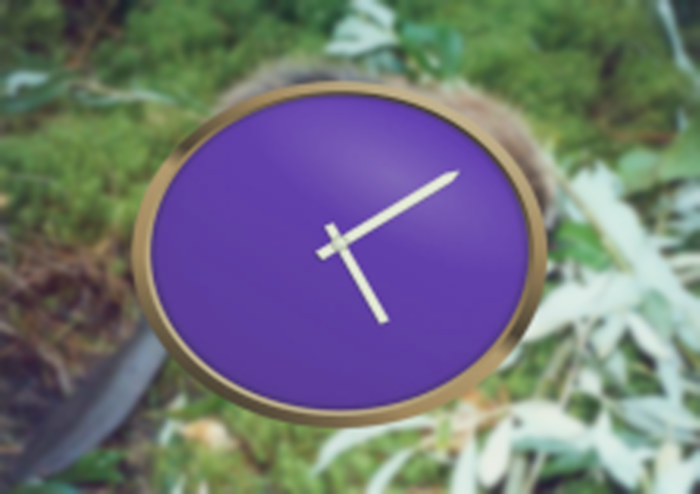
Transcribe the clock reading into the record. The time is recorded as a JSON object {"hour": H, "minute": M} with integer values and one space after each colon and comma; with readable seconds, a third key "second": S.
{"hour": 5, "minute": 9}
